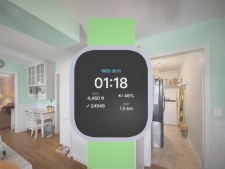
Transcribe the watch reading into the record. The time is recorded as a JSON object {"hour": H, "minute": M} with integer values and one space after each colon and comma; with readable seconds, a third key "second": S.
{"hour": 1, "minute": 18}
